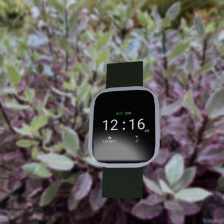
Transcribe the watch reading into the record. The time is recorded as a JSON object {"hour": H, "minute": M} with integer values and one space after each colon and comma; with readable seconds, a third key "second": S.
{"hour": 12, "minute": 16}
